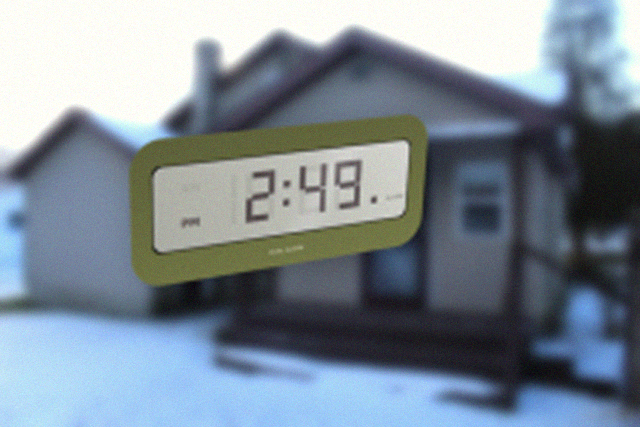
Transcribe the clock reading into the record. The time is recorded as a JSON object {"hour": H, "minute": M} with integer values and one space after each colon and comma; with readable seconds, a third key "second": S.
{"hour": 2, "minute": 49}
